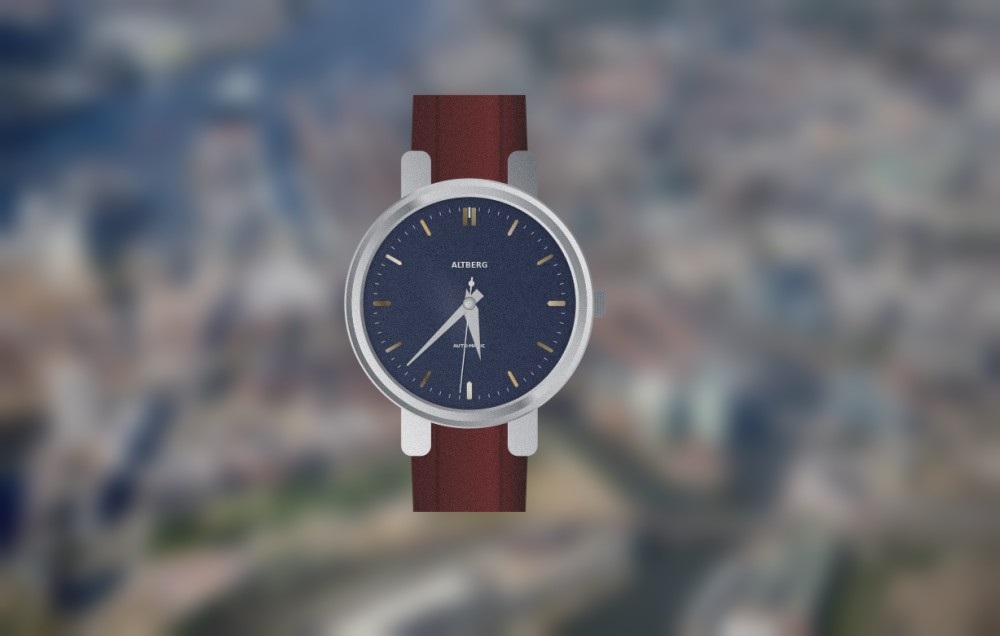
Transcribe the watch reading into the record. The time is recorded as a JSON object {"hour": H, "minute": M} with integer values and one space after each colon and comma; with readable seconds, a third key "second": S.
{"hour": 5, "minute": 37, "second": 31}
